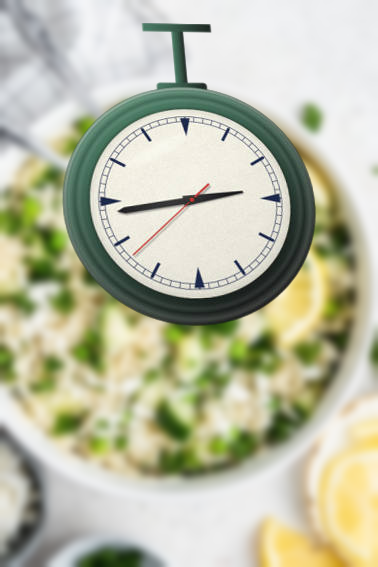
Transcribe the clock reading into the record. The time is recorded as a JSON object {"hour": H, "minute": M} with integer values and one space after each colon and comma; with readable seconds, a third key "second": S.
{"hour": 2, "minute": 43, "second": 38}
